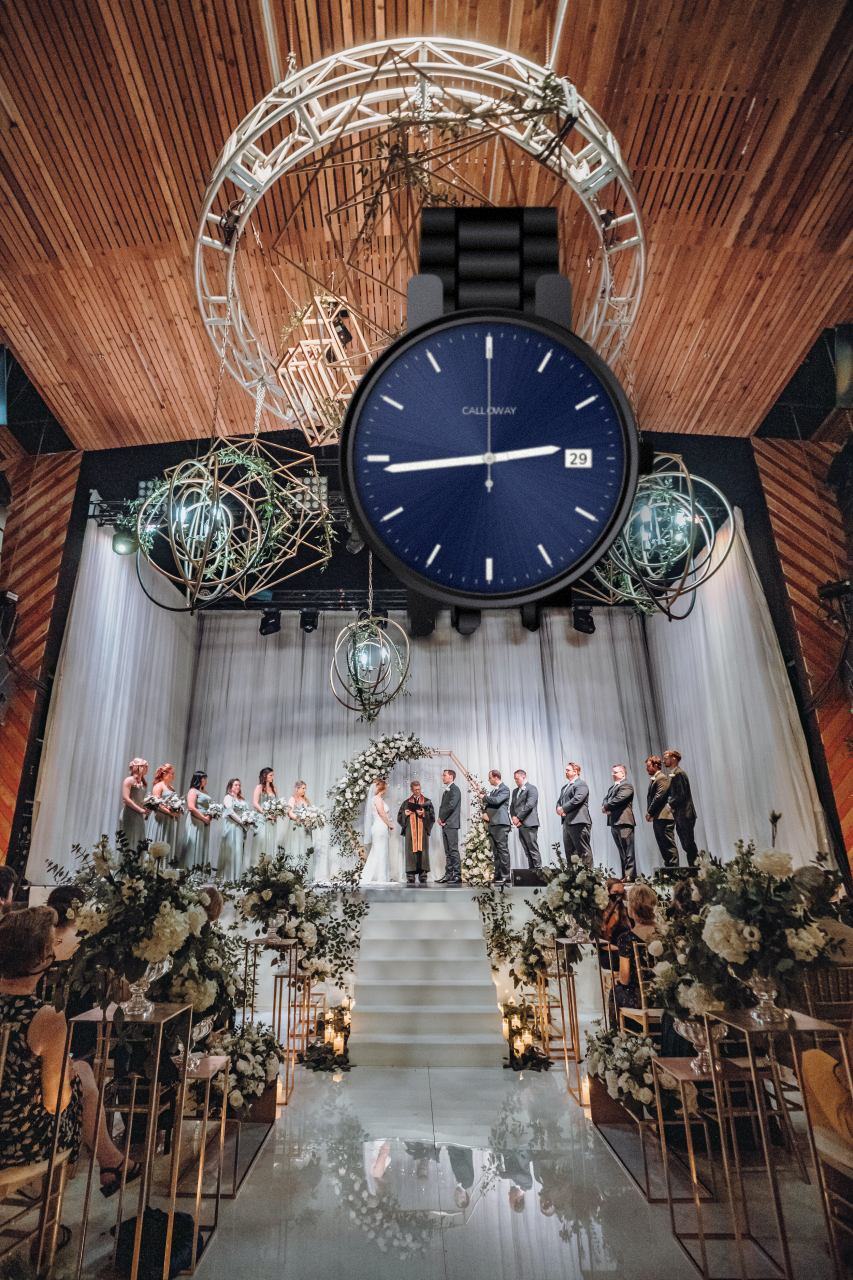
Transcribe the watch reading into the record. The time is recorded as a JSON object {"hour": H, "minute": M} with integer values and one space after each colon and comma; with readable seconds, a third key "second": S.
{"hour": 2, "minute": 44, "second": 0}
